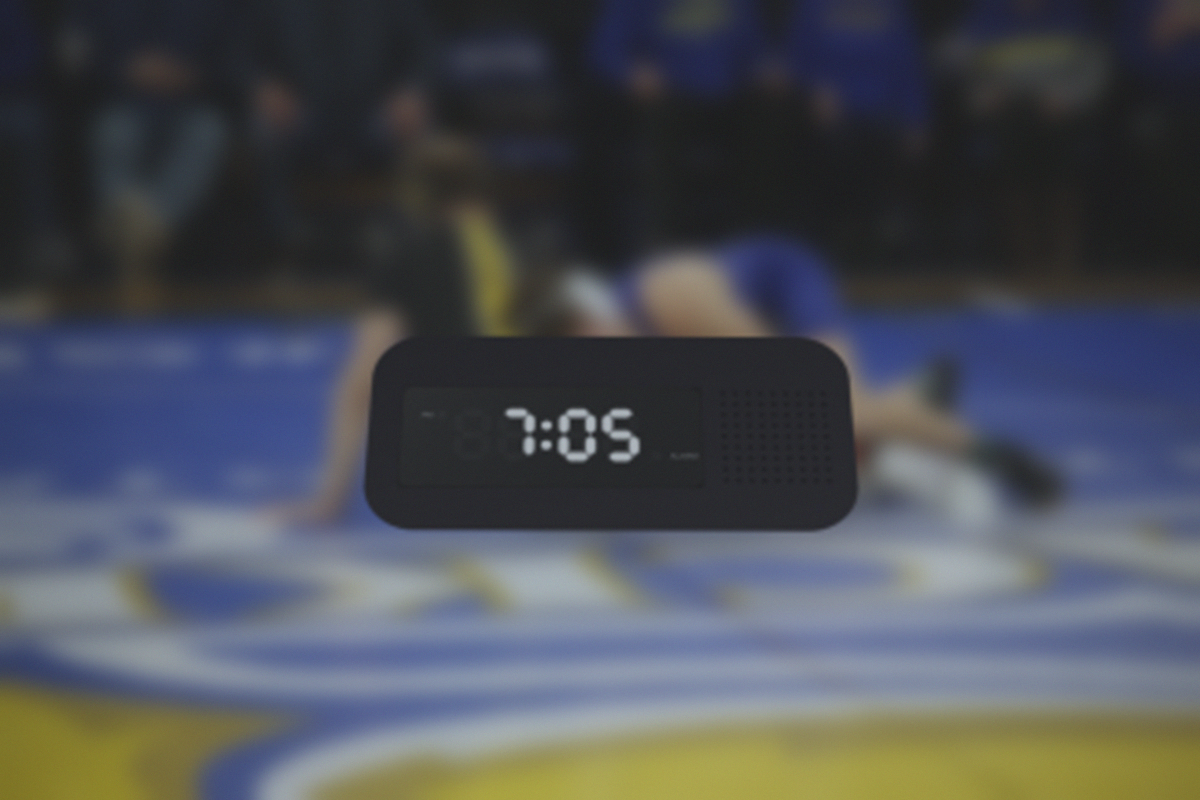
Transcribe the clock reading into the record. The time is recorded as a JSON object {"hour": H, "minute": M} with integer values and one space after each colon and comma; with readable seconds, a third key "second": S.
{"hour": 7, "minute": 5}
